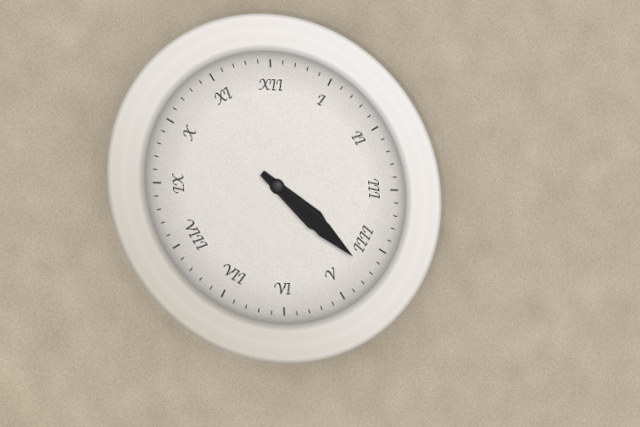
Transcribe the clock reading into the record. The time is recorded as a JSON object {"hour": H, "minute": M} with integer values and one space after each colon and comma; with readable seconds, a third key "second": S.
{"hour": 4, "minute": 22}
